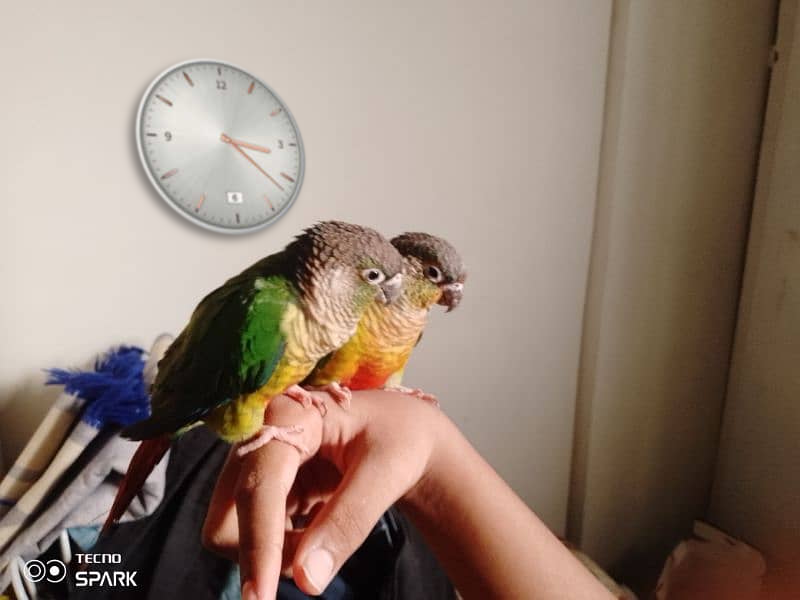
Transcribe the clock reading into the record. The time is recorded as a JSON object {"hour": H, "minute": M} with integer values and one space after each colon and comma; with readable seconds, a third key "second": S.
{"hour": 3, "minute": 22}
